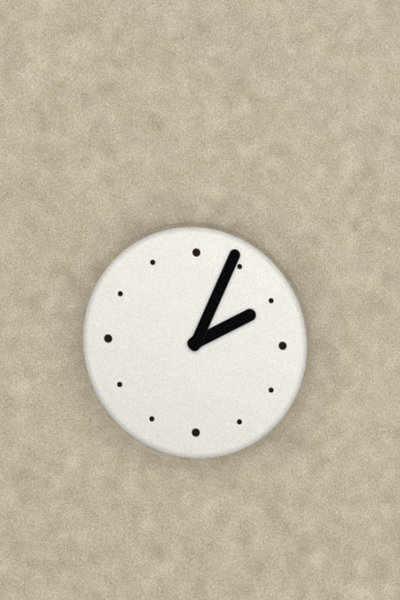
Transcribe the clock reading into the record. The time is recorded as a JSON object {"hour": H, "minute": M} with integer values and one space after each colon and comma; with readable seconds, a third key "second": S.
{"hour": 2, "minute": 4}
